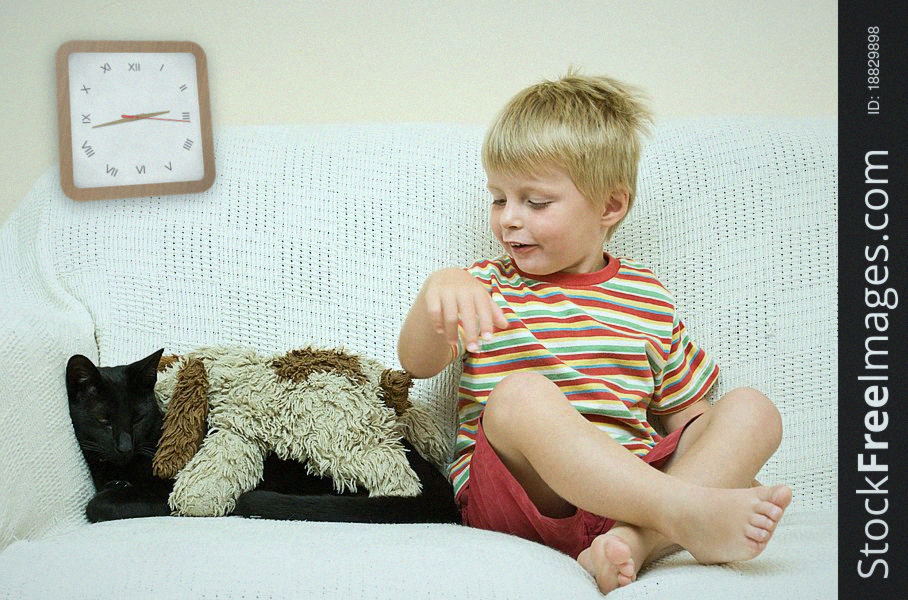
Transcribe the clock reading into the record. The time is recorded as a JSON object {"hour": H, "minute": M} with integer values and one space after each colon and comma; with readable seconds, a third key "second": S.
{"hour": 2, "minute": 43, "second": 16}
